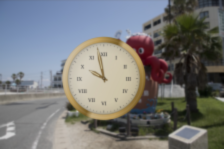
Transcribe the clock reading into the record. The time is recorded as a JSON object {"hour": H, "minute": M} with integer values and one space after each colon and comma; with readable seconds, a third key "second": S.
{"hour": 9, "minute": 58}
